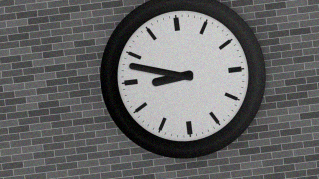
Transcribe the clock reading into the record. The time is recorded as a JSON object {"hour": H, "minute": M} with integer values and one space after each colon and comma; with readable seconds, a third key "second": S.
{"hour": 8, "minute": 48}
